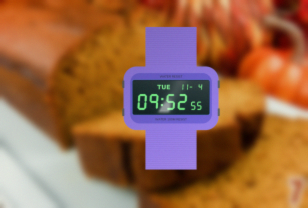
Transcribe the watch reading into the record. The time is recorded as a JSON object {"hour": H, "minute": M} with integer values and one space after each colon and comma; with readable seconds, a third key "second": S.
{"hour": 9, "minute": 52}
